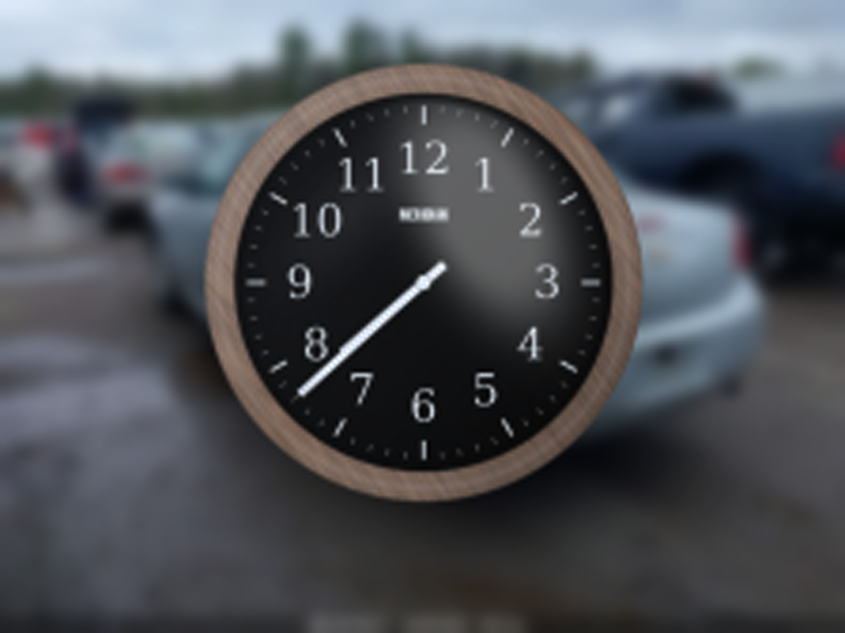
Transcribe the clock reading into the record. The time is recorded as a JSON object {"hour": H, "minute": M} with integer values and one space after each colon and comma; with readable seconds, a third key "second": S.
{"hour": 7, "minute": 38}
